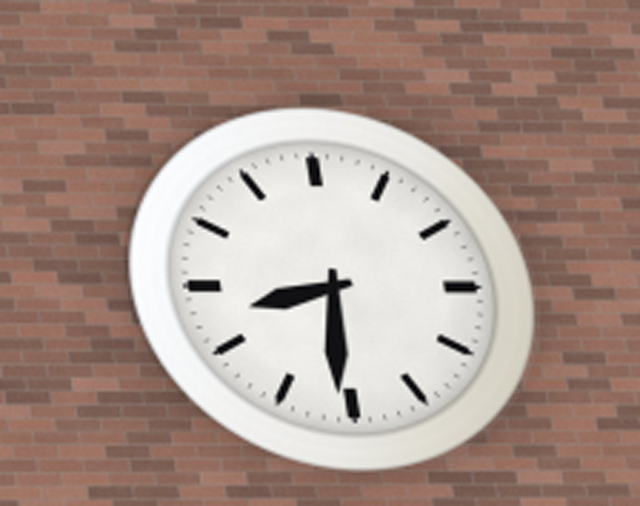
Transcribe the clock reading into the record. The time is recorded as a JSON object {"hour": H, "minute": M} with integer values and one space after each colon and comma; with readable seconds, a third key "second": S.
{"hour": 8, "minute": 31}
